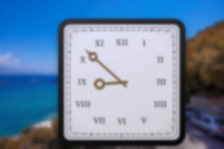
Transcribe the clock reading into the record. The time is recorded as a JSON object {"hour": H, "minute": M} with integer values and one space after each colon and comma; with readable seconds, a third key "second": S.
{"hour": 8, "minute": 52}
